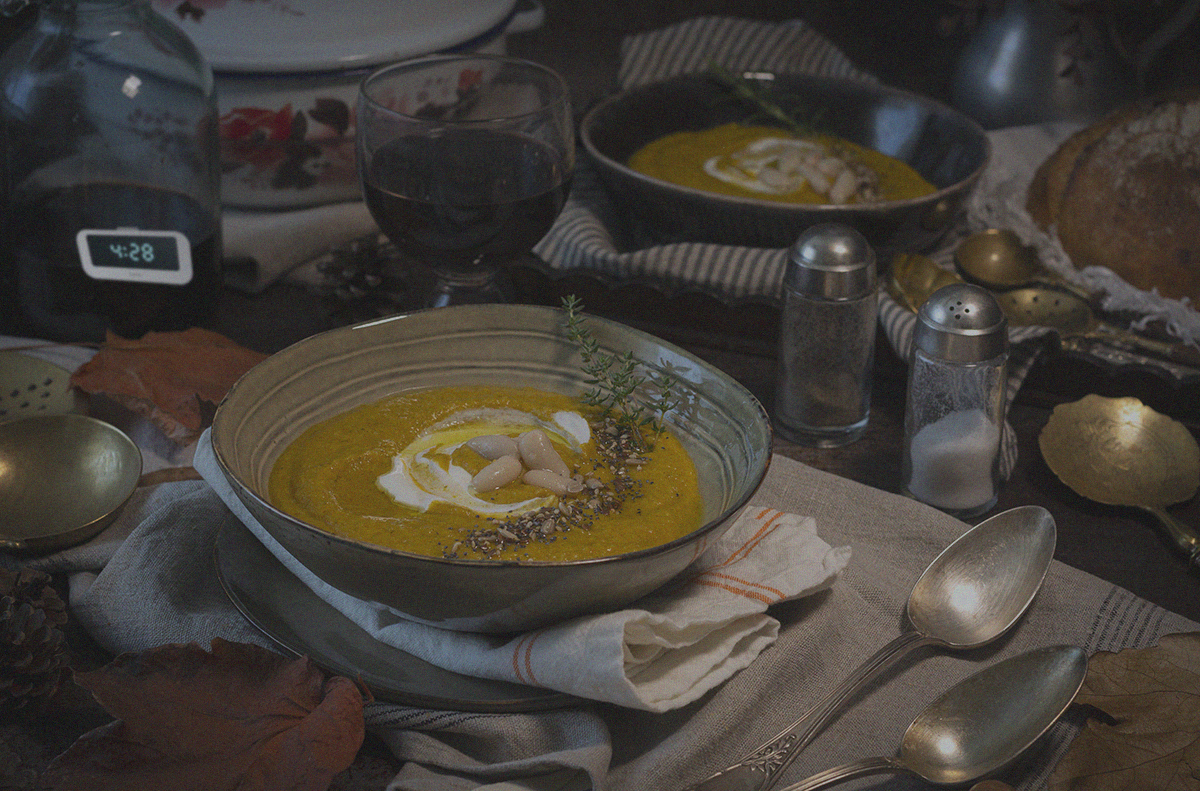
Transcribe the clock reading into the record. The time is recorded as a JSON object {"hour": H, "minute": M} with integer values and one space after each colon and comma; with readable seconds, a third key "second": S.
{"hour": 4, "minute": 28}
